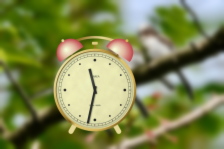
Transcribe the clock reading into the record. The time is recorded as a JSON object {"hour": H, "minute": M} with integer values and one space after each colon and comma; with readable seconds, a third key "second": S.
{"hour": 11, "minute": 32}
